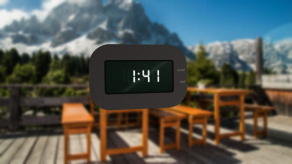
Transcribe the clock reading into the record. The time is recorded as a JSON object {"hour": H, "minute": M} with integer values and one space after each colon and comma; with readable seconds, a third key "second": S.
{"hour": 1, "minute": 41}
